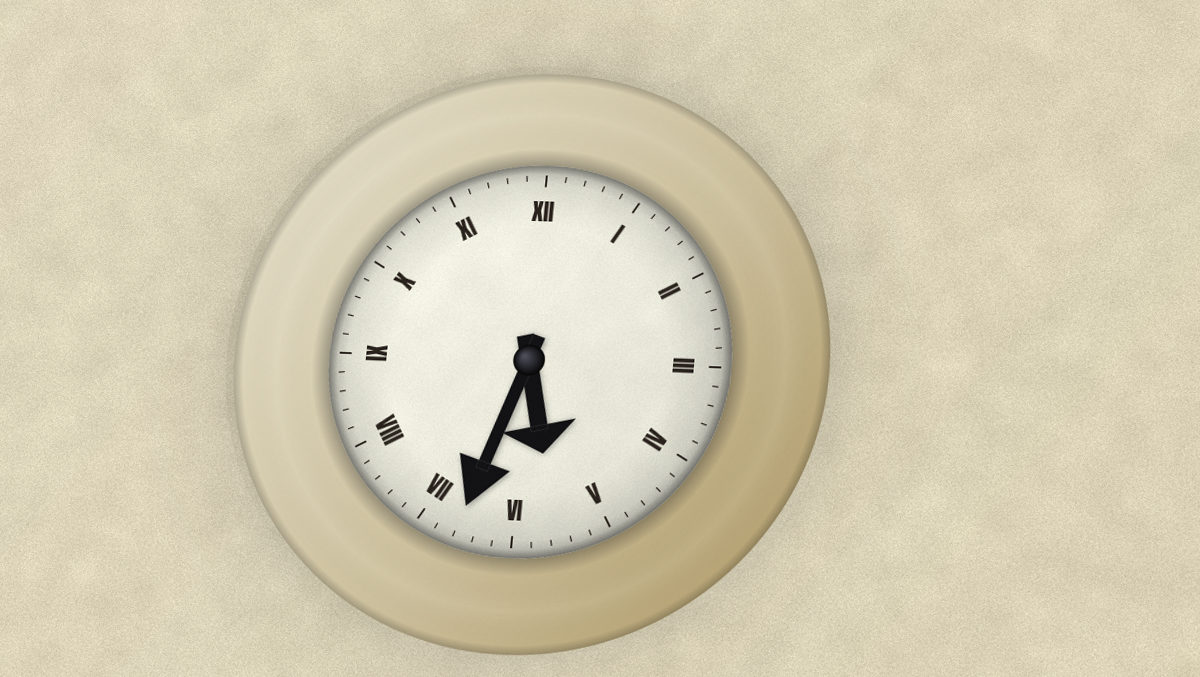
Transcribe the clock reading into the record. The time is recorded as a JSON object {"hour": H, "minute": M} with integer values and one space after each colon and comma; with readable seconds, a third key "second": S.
{"hour": 5, "minute": 33}
